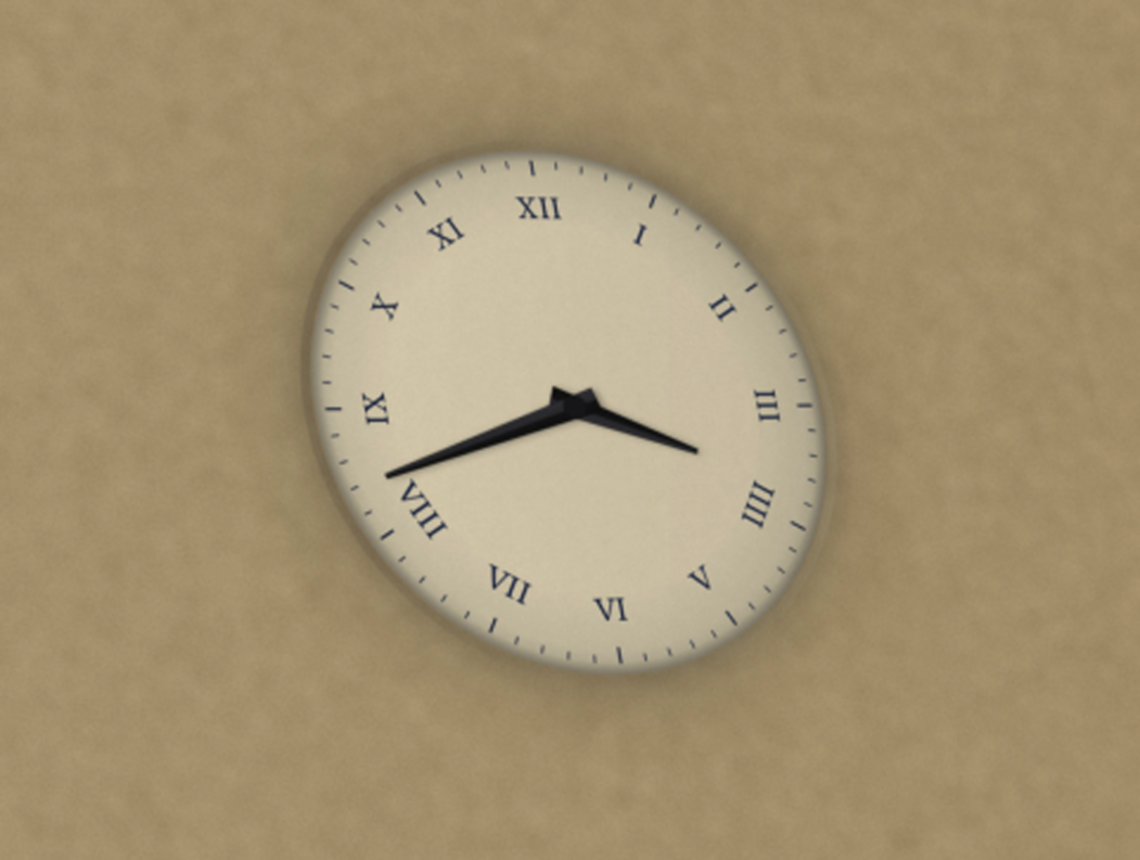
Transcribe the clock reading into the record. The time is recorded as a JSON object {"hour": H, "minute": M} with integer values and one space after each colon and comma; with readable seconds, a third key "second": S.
{"hour": 3, "minute": 42}
